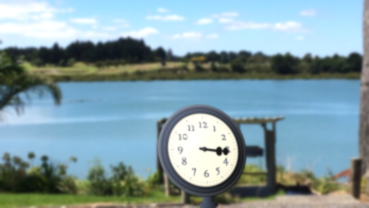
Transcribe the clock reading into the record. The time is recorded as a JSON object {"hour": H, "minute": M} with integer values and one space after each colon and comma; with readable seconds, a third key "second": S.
{"hour": 3, "minute": 16}
